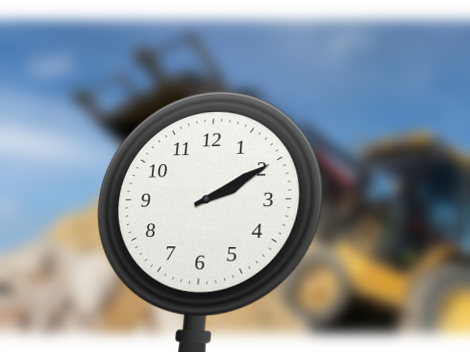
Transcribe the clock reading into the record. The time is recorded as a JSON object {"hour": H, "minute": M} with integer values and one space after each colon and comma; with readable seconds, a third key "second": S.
{"hour": 2, "minute": 10}
